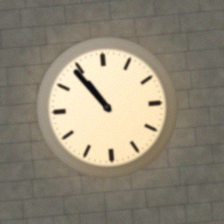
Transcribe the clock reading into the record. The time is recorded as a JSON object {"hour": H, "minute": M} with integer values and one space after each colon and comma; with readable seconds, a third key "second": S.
{"hour": 10, "minute": 54}
